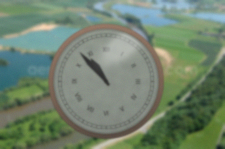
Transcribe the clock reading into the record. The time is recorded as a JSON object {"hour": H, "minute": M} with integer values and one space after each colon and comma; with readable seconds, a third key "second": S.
{"hour": 10, "minute": 53}
